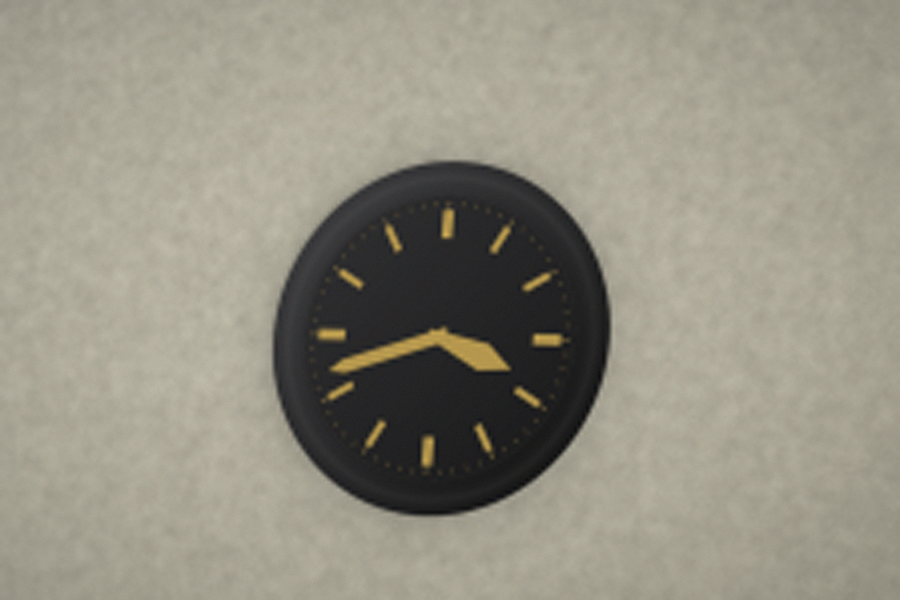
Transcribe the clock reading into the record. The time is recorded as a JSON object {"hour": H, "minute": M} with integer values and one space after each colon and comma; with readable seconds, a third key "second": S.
{"hour": 3, "minute": 42}
